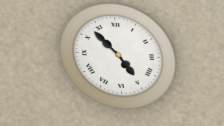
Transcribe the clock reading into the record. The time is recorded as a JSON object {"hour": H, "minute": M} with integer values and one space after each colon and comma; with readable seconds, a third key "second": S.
{"hour": 4, "minute": 53}
